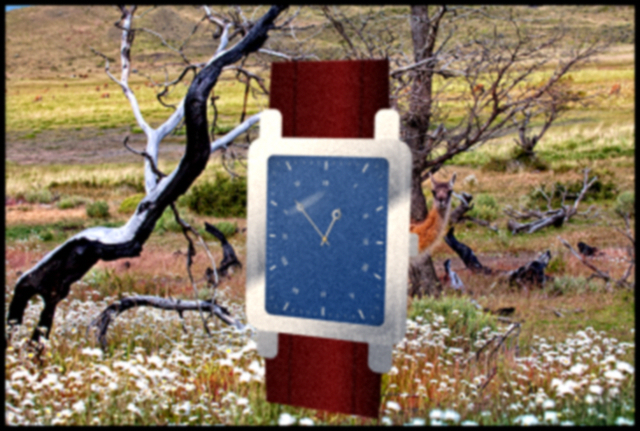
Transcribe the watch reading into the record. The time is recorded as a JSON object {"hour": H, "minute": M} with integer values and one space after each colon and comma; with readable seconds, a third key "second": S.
{"hour": 12, "minute": 53}
